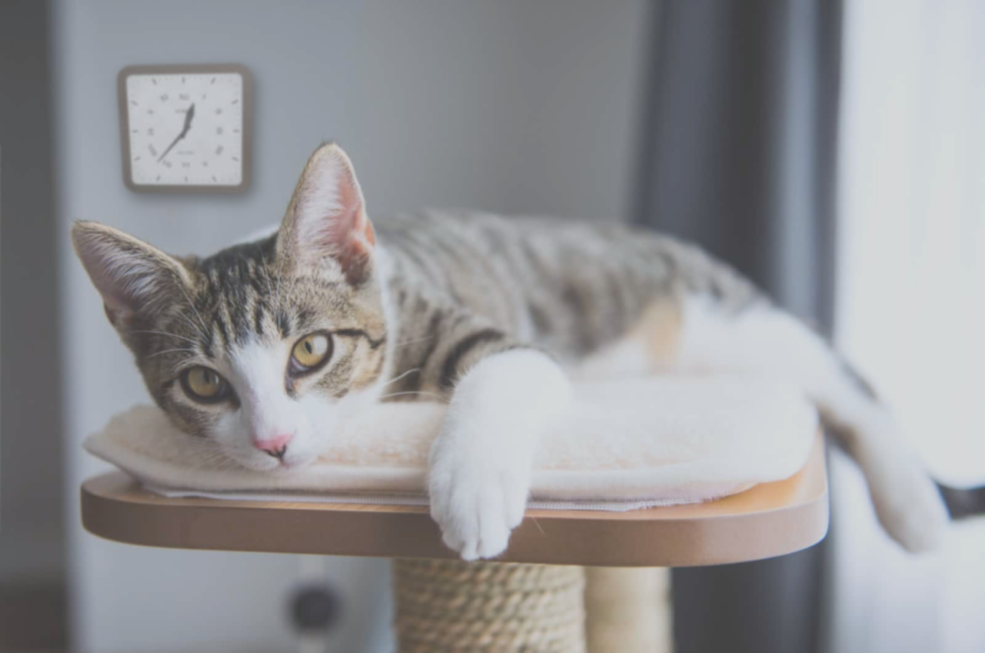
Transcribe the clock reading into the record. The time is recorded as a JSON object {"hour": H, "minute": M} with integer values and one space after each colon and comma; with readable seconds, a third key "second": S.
{"hour": 12, "minute": 37}
